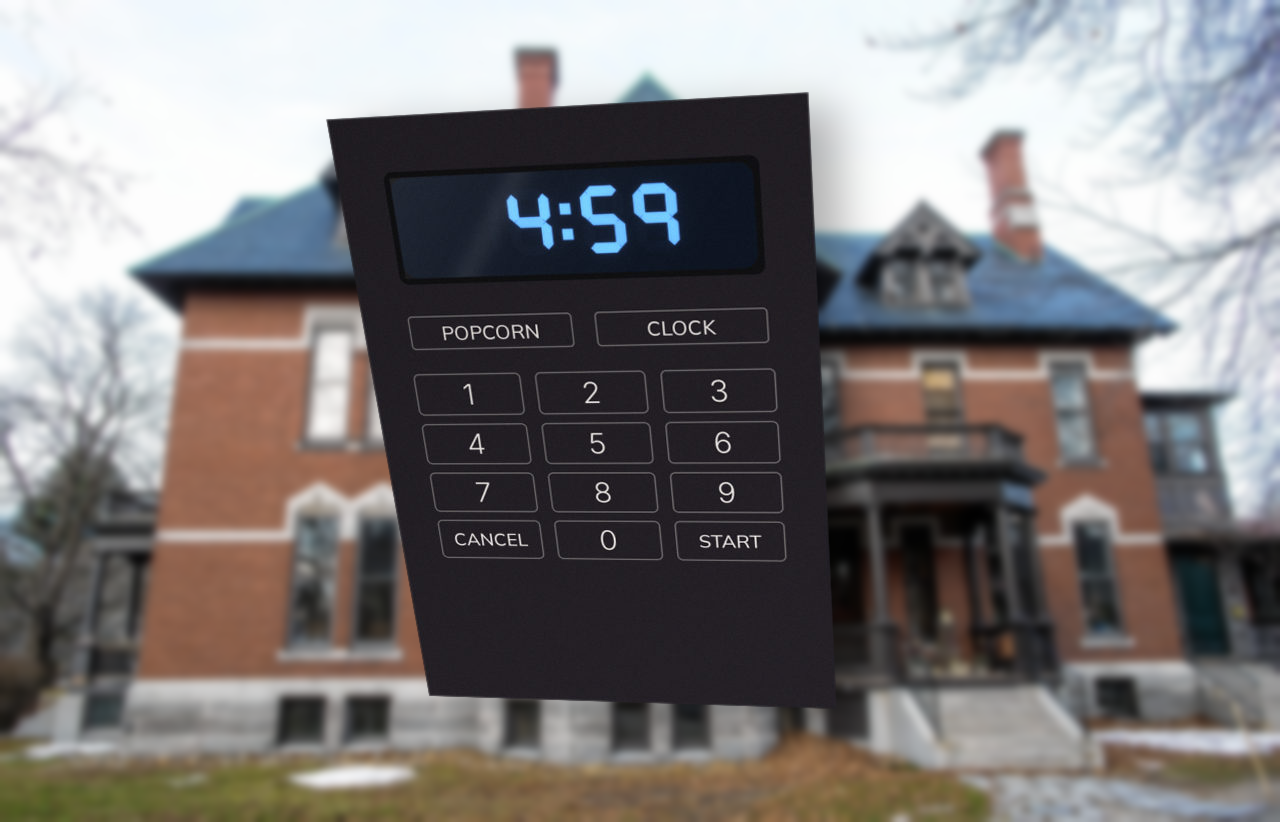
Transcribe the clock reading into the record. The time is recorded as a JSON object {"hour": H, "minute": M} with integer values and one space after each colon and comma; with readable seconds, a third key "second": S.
{"hour": 4, "minute": 59}
